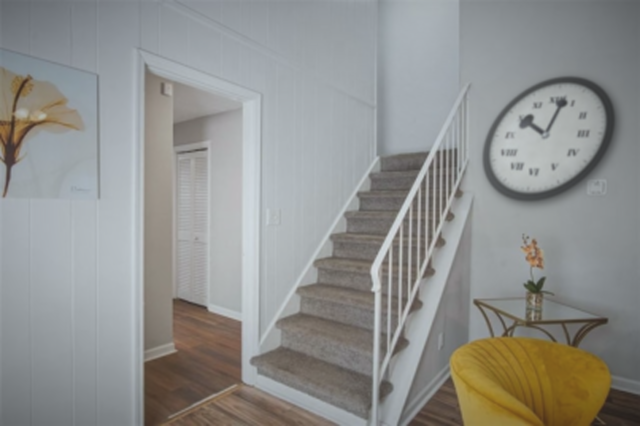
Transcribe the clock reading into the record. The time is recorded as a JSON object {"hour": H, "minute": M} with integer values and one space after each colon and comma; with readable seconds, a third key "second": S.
{"hour": 10, "minute": 2}
